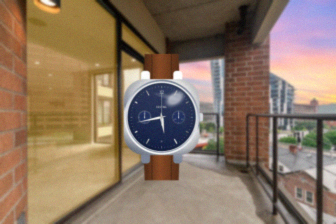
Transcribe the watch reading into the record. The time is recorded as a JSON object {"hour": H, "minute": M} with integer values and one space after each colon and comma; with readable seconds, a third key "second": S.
{"hour": 5, "minute": 43}
